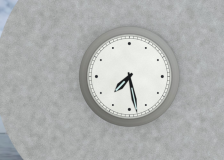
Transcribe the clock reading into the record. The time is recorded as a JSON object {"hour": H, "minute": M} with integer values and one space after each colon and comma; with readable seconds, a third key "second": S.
{"hour": 7, "minute": 28}
